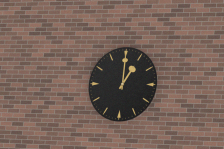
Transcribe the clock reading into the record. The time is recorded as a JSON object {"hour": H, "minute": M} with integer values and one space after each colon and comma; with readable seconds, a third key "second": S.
{"hour": 1, "minute": 0}
